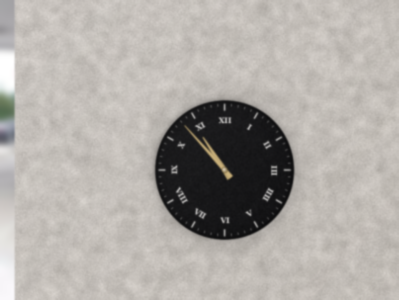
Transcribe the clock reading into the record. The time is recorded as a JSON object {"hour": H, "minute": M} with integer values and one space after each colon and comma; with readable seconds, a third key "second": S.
{"hour": 10, "minute": 53}
